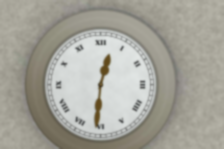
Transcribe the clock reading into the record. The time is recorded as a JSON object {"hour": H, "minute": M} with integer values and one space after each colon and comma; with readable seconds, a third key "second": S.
{"hour": 12, "minute": 31}
